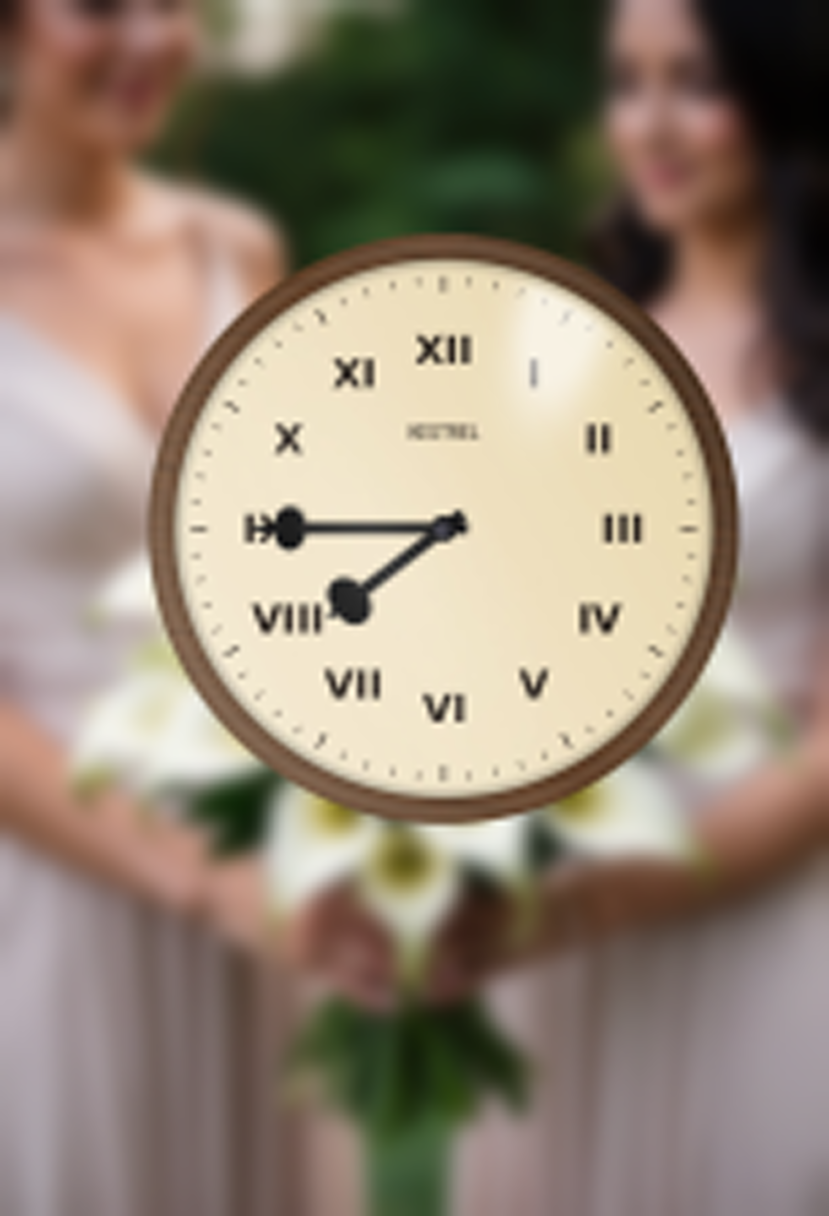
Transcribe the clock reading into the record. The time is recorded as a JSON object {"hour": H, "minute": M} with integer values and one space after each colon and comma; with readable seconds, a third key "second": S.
{"hour": 7, "minute": 45}
